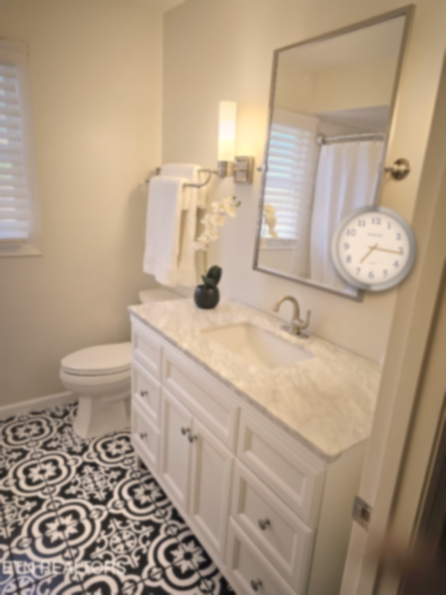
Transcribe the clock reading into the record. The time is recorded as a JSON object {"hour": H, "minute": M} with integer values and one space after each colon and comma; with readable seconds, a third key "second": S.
{"hour": 7, "minute": 16}
